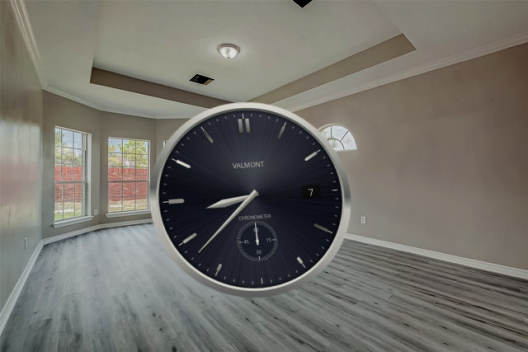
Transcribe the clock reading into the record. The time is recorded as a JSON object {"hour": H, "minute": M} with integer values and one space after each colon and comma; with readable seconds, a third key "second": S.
{"hour": 8, "minute": 38}
